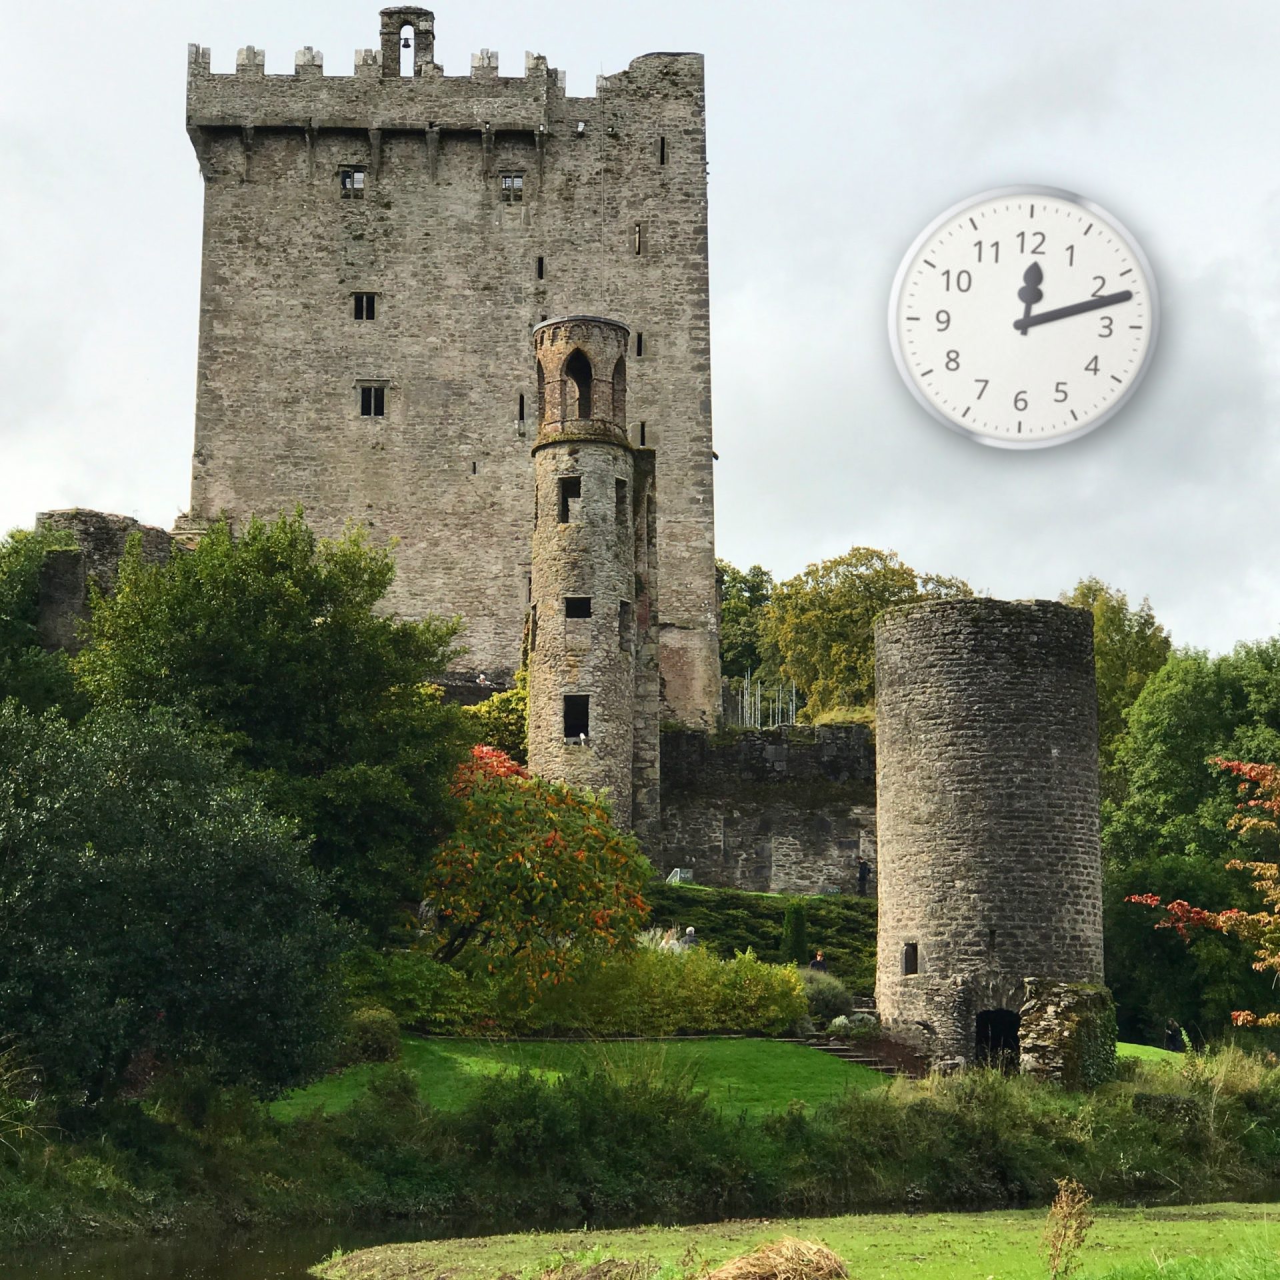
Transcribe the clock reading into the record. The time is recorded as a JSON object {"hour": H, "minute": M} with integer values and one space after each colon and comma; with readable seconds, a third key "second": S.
{"hour": 12, "minute": 12}
